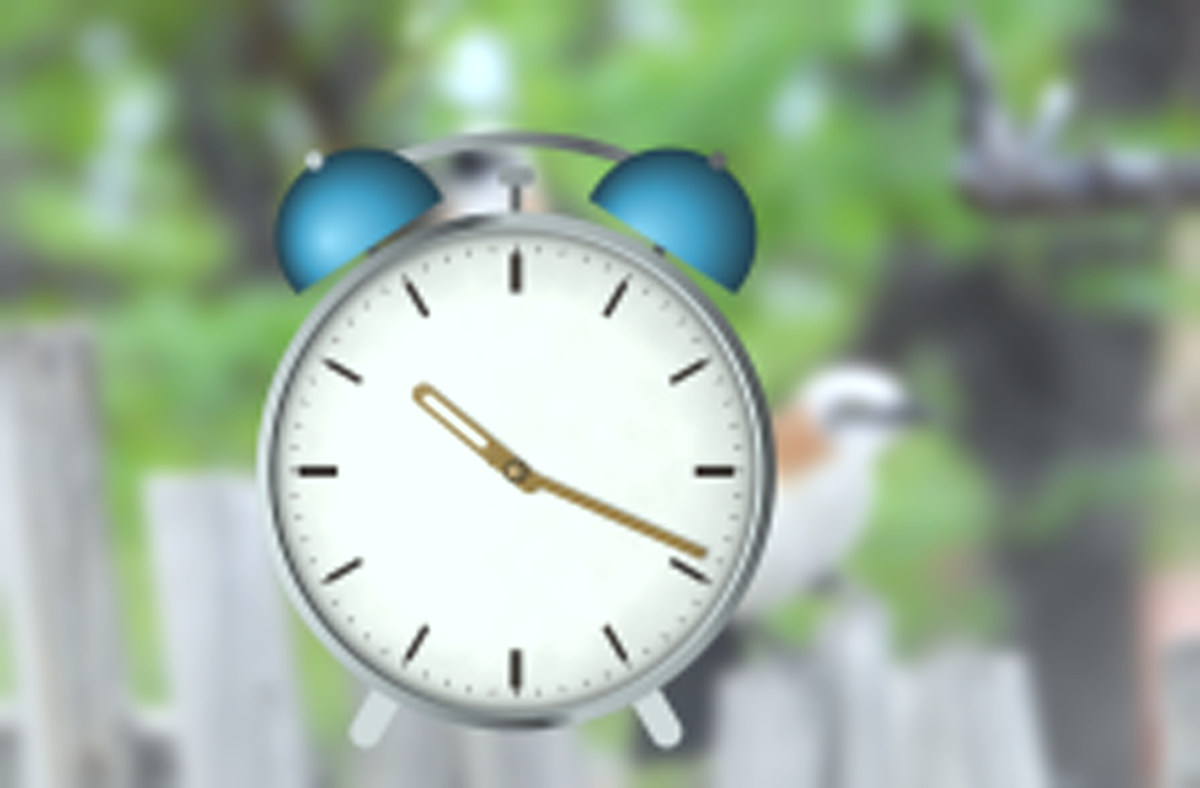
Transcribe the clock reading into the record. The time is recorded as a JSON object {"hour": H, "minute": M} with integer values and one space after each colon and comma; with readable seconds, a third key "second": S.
{"hour": 10, "minute": 19}
